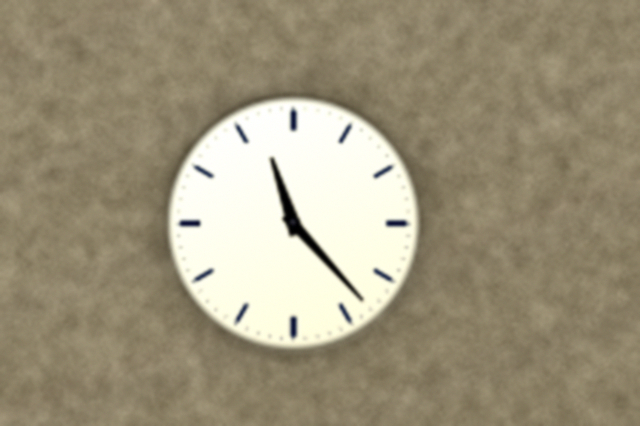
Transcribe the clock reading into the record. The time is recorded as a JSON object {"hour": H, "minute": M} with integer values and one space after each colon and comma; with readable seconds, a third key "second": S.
{"hour": 11, "minute": 23}
